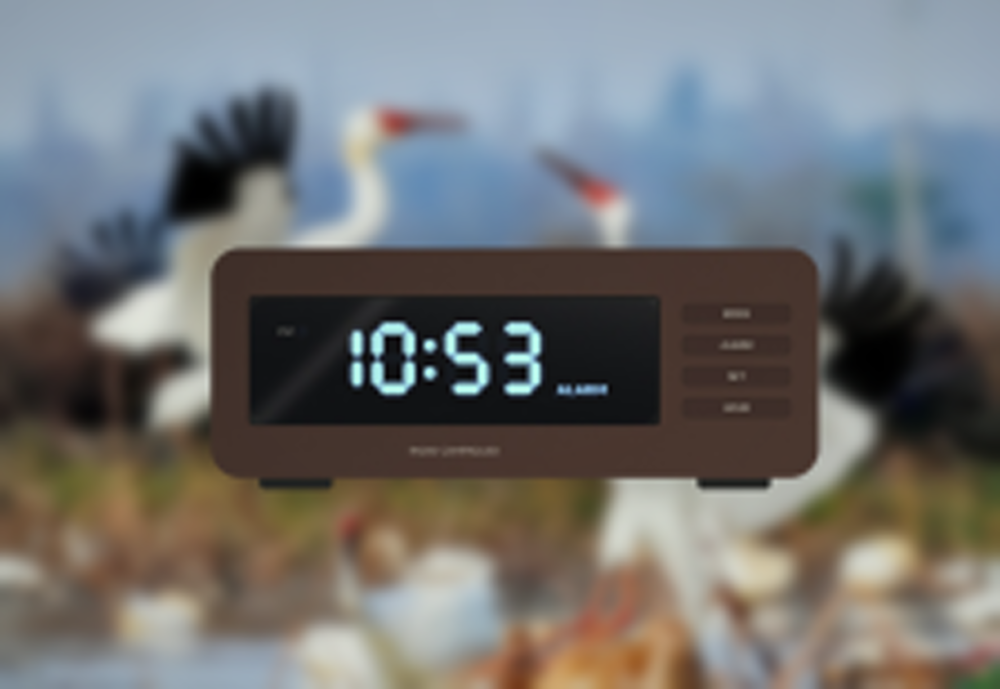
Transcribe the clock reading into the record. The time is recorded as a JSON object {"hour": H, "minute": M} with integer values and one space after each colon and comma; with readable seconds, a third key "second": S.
{"hour": 10, "minute": 53}
